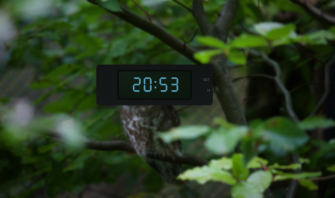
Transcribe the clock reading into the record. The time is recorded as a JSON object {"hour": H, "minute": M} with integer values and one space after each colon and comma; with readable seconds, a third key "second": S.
{"hour": 20, "minute": 53}
